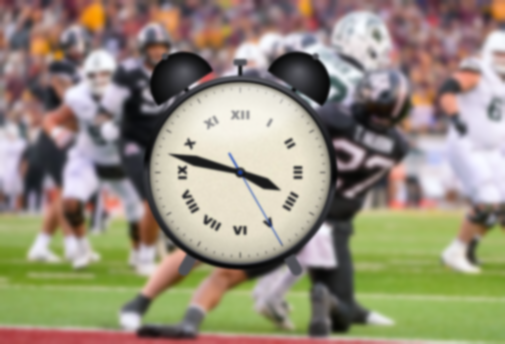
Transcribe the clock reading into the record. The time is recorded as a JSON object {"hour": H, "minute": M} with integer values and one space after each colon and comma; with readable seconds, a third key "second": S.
{"hour": 3, "minute": 47, "second": 25}
